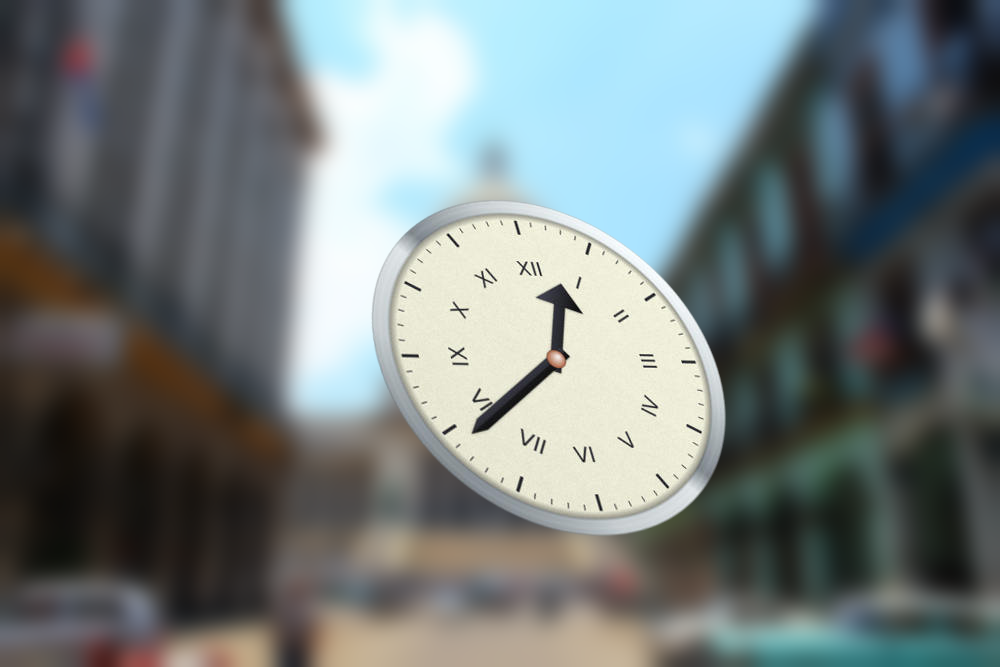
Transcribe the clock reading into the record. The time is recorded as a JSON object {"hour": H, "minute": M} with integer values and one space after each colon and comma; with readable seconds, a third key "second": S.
{"hour": 12, "minute": 39}
